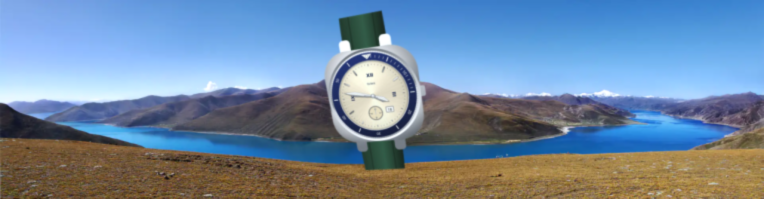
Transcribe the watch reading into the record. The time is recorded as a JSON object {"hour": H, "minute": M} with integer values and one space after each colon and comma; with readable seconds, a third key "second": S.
{"hour": 3, "minute": 47}
